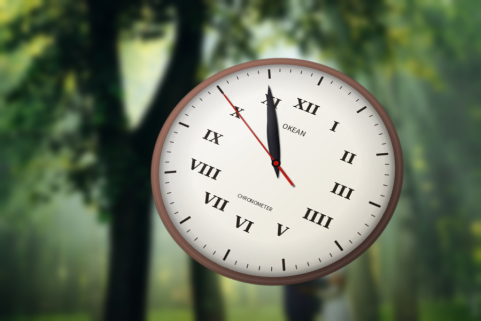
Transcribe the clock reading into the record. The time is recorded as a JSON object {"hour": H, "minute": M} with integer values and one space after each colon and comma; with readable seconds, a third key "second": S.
{"hour": 10, "minute": 54, "second": 50}
